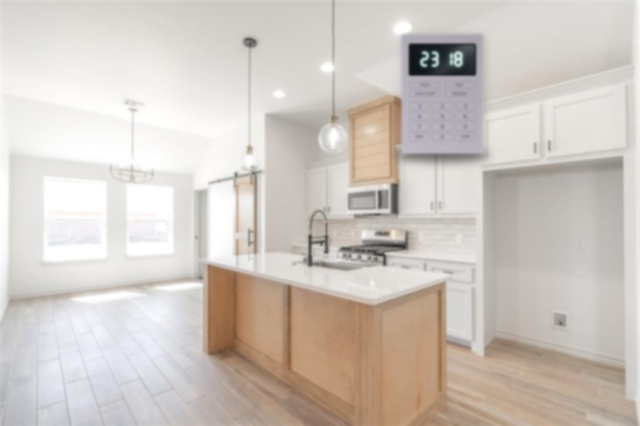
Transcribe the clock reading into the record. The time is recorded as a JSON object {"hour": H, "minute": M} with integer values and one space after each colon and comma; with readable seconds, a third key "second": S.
{"hour": 23, "minute": 18}
